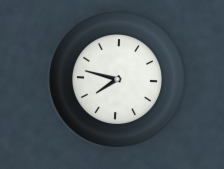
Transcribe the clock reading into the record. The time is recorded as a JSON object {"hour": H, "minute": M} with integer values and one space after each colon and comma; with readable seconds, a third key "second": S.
{"hour": 7, "minute": 47}
